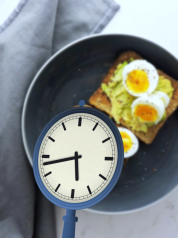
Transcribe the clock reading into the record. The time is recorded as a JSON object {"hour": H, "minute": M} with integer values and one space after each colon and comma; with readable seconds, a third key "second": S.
{"hour": 5, "minute": 43}
